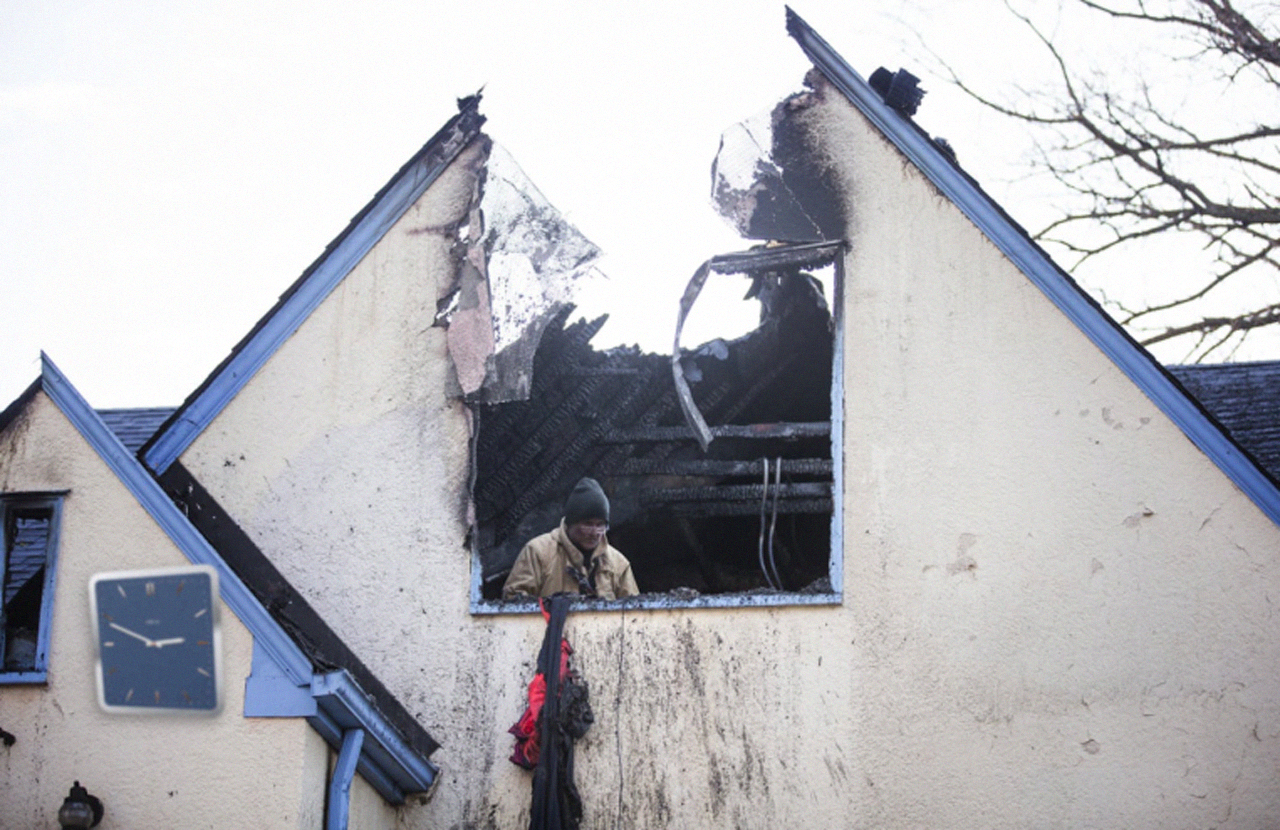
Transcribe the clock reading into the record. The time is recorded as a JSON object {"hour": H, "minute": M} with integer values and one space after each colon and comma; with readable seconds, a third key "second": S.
{"hour": 2, "minute": 49}
